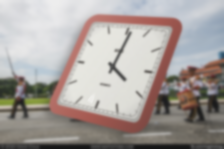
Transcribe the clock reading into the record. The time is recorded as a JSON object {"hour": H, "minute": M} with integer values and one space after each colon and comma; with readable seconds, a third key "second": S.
{"hour": 4, "minute": 1}
